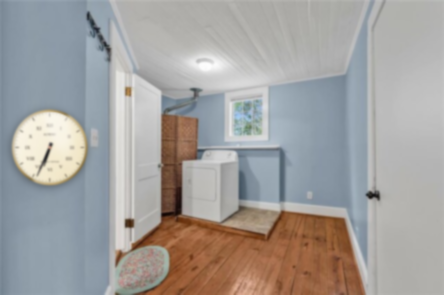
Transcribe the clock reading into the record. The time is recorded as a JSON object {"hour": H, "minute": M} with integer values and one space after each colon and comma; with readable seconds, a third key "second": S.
{"hour": 6, "minute": 34}
